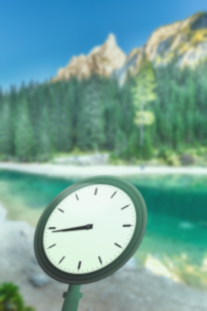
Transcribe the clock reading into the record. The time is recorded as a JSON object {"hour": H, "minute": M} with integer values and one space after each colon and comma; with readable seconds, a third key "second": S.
{"hour": 8, "minute": 44}
